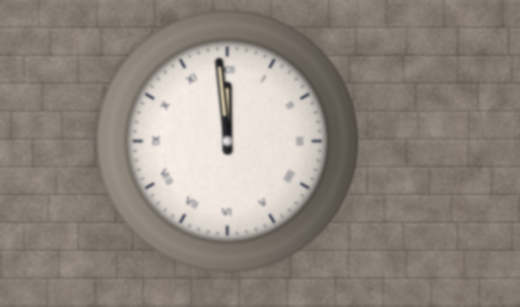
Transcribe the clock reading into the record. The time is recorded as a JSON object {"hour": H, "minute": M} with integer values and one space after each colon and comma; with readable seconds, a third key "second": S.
{"hour": 11, "minute": 59}
